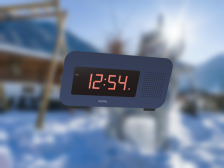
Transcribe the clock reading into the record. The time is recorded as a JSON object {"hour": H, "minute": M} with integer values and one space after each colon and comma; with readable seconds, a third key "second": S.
{"hour": 12, "minute": 54}
